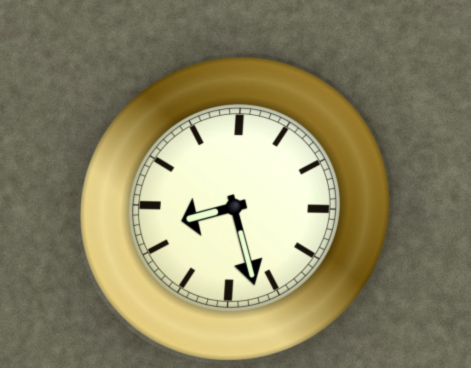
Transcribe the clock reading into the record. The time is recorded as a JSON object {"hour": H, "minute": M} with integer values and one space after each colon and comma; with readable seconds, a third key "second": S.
{"hour": 8, "minute": 27}
